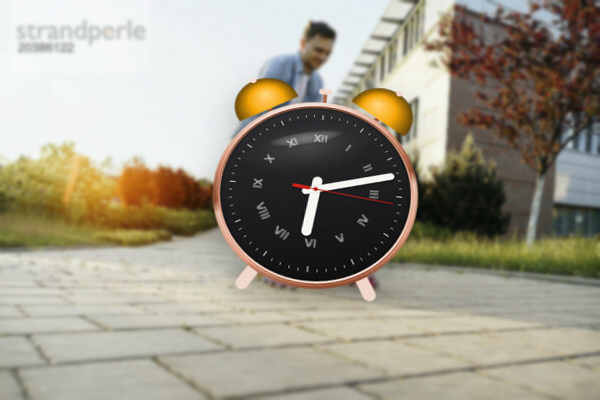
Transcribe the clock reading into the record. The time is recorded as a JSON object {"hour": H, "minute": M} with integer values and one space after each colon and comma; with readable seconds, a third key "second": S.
{"hour": 6, "minute": 12, "second": 16}
